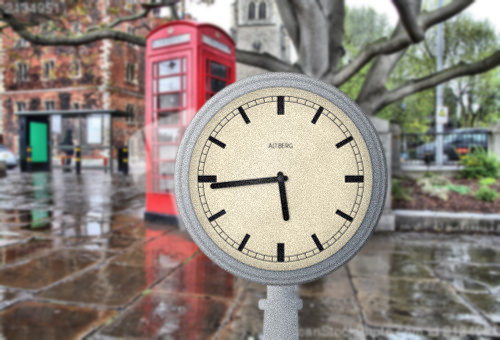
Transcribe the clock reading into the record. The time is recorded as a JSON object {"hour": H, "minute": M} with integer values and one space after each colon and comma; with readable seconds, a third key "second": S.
{"hour": 5, "minute": 44}
